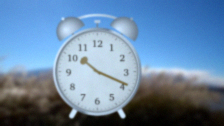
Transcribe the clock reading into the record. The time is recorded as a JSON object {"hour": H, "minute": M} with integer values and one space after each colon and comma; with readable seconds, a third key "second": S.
{"hour": 10, "minute": 19}
